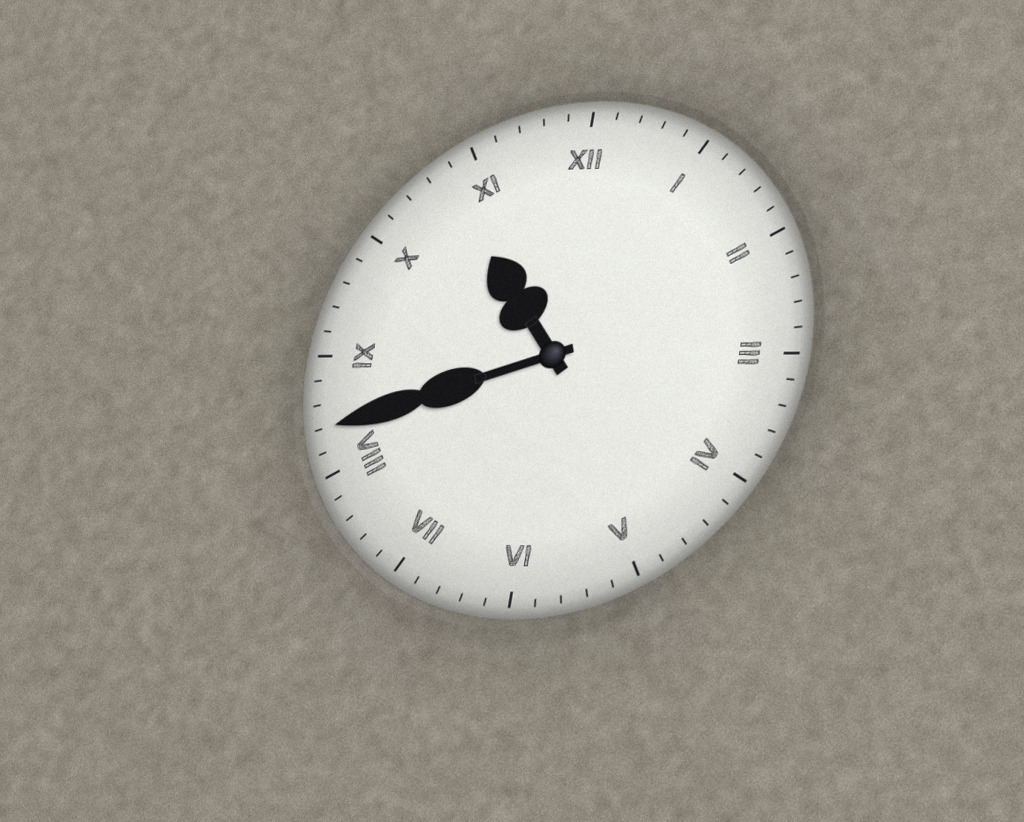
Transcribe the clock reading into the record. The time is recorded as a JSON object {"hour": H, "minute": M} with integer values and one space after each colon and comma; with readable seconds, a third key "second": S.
{"hour": 10, "minute": 42}
